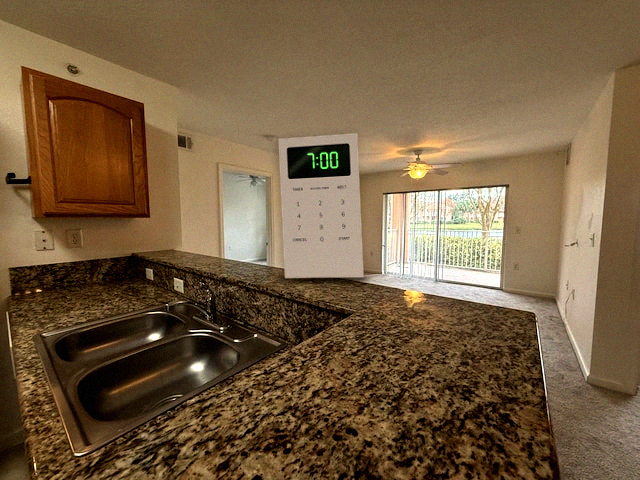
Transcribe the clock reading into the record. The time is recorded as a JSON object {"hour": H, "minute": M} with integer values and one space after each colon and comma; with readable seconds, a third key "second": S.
{"hour": 7, "minute": 0}
